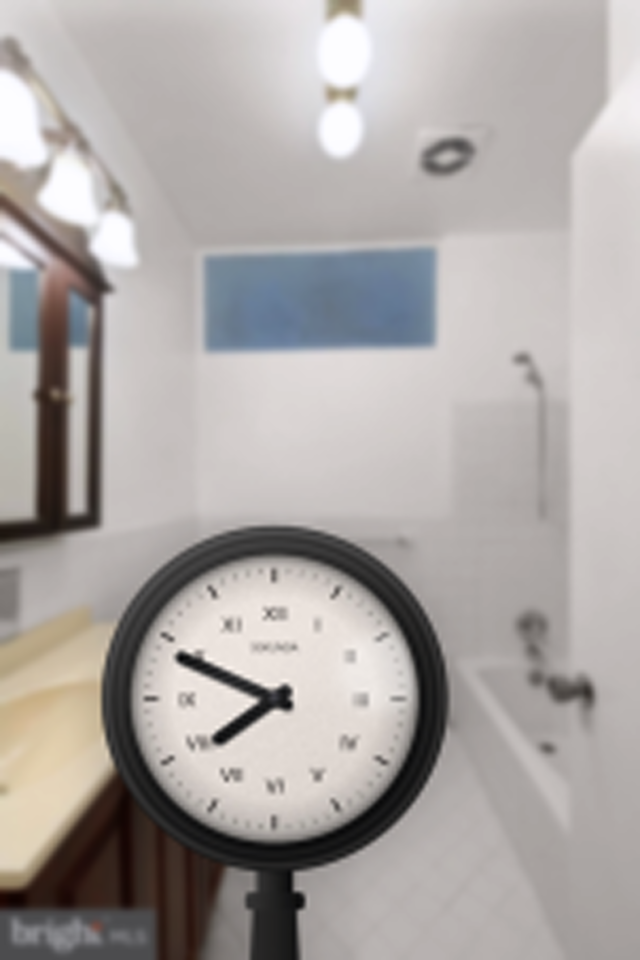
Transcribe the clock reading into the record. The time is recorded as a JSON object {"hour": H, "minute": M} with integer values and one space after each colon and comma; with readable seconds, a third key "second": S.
{"hour": 7, "minute": 49}
